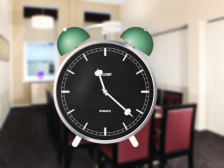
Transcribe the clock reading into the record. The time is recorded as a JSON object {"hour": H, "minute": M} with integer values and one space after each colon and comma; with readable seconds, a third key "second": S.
{"hour": 11, "minute": 22}
